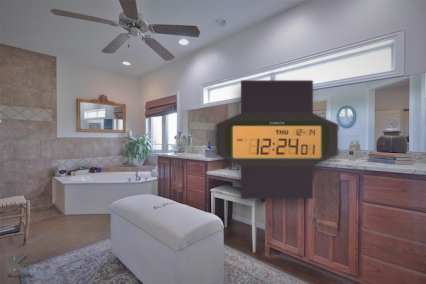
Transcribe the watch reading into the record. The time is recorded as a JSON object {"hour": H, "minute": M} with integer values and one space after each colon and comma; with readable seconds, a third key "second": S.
{"hour": 12, "minute": 24, "second": 1}
